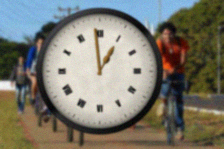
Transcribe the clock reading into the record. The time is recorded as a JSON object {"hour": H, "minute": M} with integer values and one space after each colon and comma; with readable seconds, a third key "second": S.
{"hour": 12, "minute": 59}
